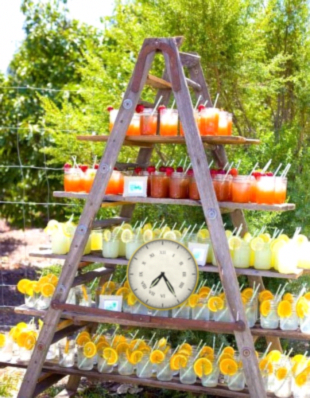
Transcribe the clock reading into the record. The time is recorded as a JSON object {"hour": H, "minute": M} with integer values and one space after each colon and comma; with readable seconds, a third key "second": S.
{"hour": 7, "minute": 25}
